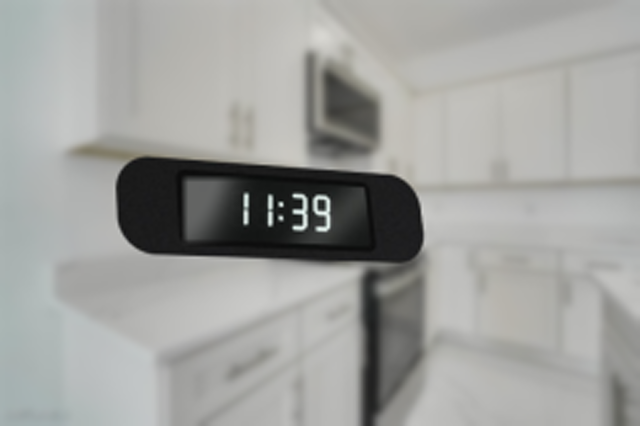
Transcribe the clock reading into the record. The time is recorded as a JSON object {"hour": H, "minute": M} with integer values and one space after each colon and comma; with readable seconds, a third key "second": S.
{"hour": 11, "minute": 39}
